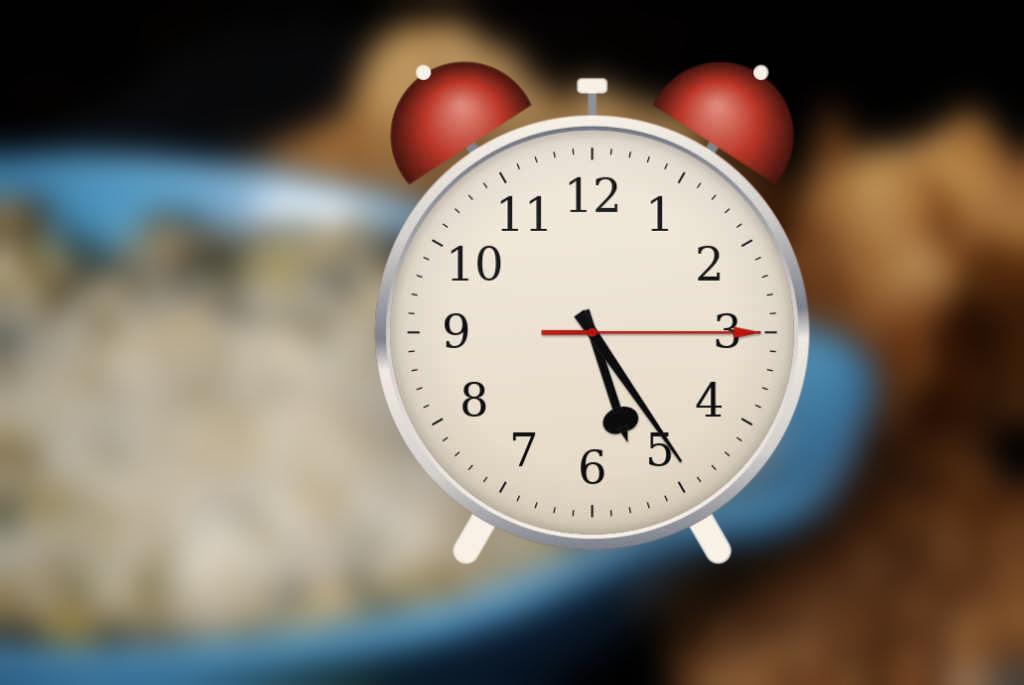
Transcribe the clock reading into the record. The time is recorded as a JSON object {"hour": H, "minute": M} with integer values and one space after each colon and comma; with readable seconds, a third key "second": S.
{"hour": 5, "minute": 24, "second": 15}
